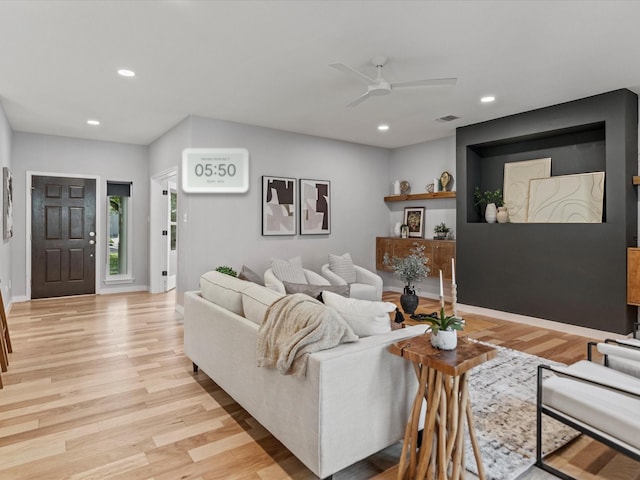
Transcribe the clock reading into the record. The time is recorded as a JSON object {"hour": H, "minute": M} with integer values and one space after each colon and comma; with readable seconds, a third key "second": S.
{"hour": 5, "minute": 50}
